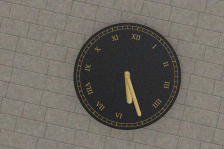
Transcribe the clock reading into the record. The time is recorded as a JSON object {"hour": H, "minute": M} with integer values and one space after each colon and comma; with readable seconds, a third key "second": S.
{"hour": 5, "minute": 25}
